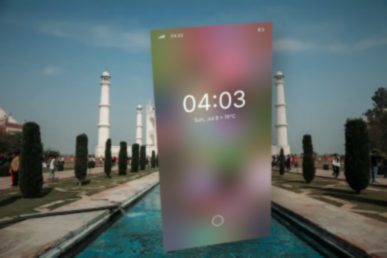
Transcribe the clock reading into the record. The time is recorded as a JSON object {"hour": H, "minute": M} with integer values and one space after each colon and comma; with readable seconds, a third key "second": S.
{"hour": 4, "minute": 3}
